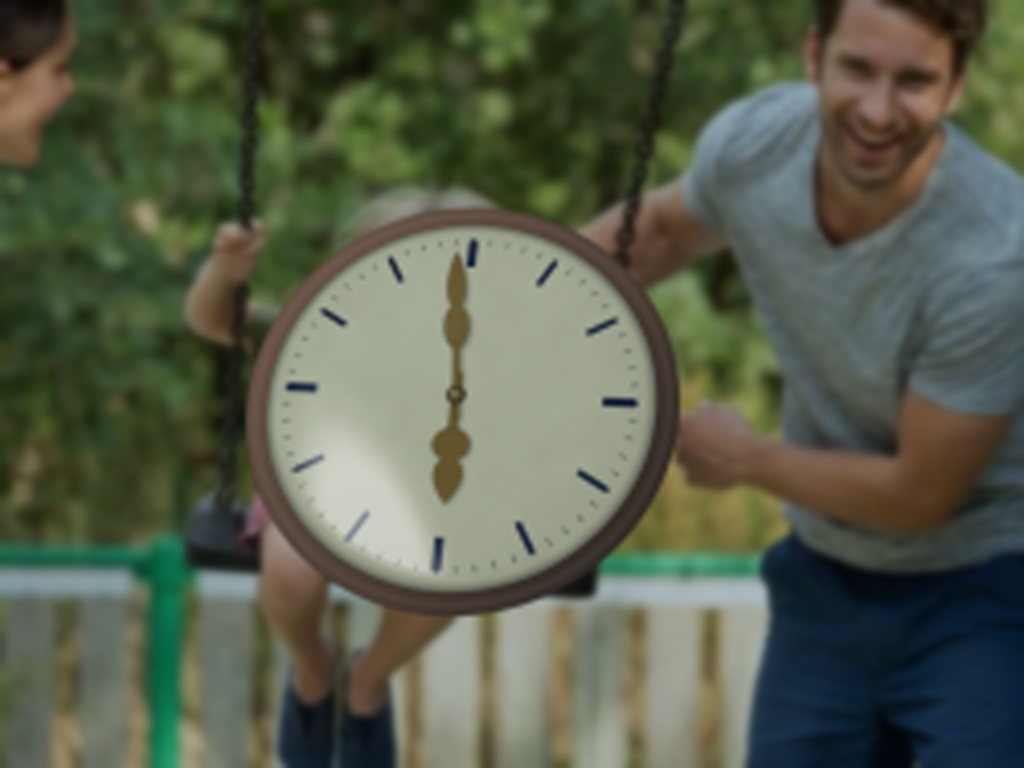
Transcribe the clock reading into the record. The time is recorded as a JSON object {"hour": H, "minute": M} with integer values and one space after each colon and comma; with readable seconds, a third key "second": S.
{"hour": 5, "minute": 59}
